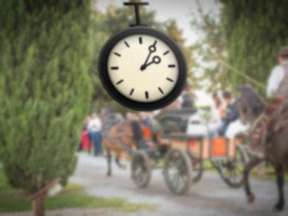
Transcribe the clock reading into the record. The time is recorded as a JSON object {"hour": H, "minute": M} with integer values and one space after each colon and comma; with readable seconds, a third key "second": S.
{"hour": 2, "minute": 5}
